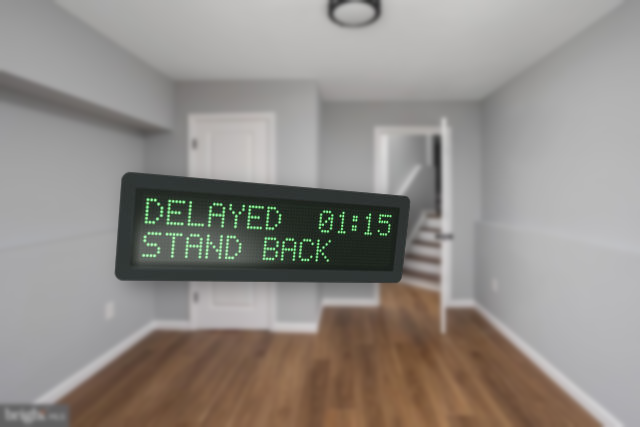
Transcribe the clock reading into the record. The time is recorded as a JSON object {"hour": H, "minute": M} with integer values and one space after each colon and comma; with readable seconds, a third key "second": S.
{"hour": 1, "minute": 15}
